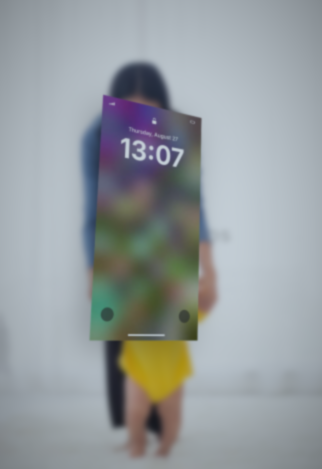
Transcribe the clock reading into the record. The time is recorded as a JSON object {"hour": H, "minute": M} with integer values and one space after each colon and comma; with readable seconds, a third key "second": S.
{"hour": 13, "minute": 7}
